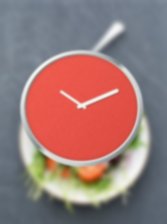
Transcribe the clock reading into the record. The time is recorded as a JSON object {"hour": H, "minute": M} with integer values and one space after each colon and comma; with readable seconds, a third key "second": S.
{"hour": 10, "minute": 11}
